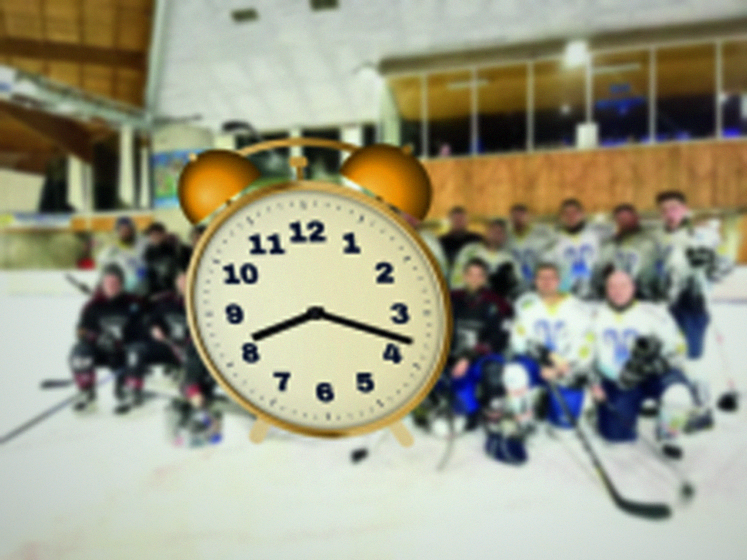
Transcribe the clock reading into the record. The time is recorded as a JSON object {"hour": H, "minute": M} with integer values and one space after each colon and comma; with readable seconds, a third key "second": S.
{"hour": 8, "minute": 18}
